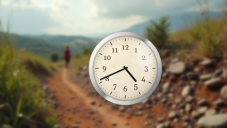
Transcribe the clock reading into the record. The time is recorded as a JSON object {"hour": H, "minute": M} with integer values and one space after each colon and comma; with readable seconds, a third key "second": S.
{"hour": 4, "minute": 41}
